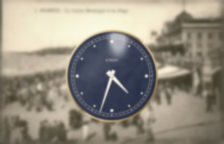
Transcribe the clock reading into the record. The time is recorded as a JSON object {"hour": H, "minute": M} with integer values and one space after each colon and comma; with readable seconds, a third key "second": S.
{"hour": 4, "minute": 33}
